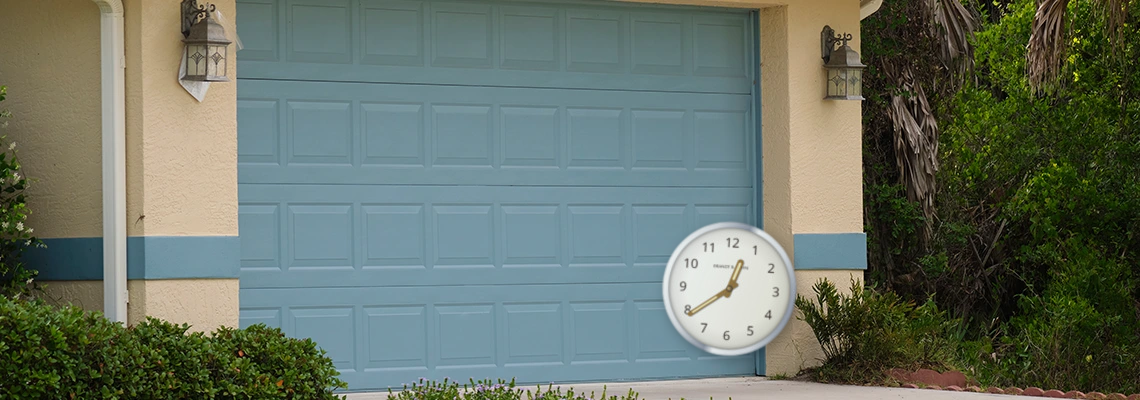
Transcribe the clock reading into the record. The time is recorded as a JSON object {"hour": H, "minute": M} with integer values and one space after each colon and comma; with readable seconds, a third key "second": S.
{"hour": 12, "minute": 39}
